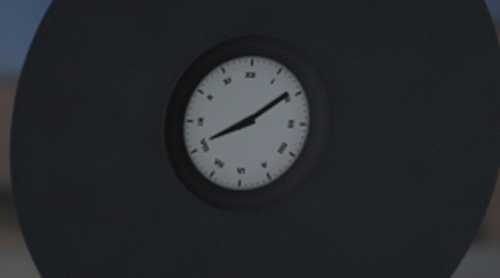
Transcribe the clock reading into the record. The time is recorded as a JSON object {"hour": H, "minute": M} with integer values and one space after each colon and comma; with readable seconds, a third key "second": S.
{"hour": 8, "minute": 9}
